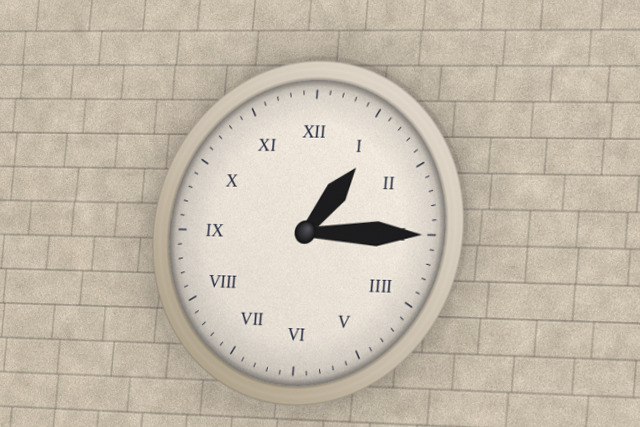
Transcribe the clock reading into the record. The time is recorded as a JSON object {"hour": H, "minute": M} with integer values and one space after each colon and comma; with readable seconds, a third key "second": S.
{"hour": 1, "minute": 15}
